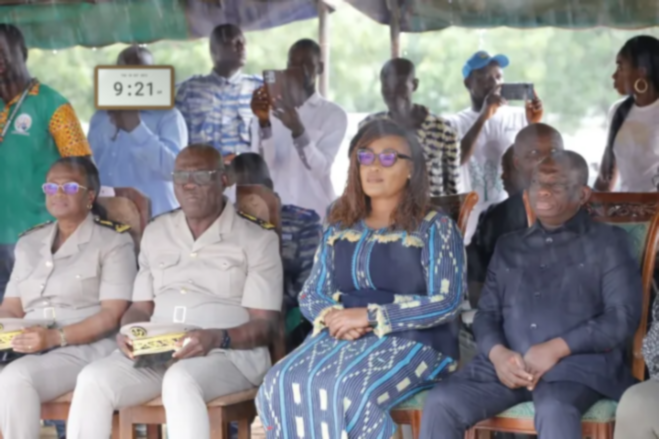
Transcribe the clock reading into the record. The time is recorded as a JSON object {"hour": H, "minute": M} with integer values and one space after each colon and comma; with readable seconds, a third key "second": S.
{"hour": 9, "minute": 21}
